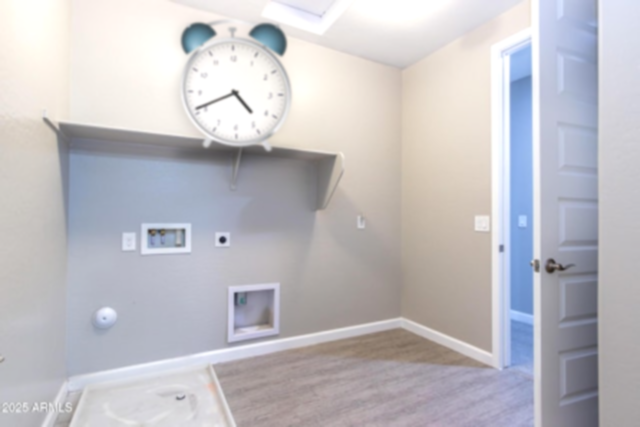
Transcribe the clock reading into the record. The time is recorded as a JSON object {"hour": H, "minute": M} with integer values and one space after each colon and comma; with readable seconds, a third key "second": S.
{"hour": 4, "minute": 41}
